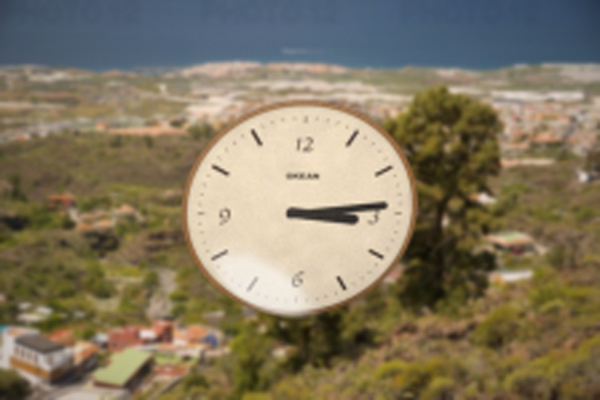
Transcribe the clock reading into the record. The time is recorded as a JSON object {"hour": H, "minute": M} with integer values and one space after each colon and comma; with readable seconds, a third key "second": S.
{"hour": 3, "minute": 14}
